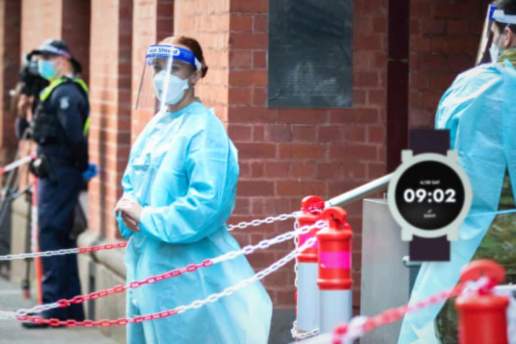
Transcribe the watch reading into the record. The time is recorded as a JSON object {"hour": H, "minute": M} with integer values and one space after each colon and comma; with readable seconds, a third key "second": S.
{"hour": 9, "minute": 2}
